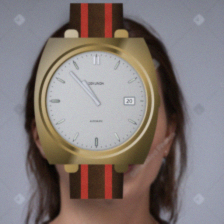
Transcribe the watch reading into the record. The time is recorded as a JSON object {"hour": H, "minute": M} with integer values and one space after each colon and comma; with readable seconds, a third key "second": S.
{"hour": 10, "minute": 53}
